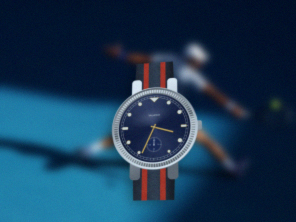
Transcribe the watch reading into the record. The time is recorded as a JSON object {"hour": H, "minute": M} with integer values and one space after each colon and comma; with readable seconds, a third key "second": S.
{"hour": 3, "minute": 34}
